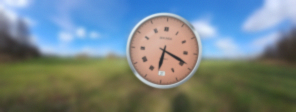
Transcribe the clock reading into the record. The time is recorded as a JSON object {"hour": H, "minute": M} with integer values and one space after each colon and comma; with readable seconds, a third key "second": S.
{"hour": 6, "minute": 19}
